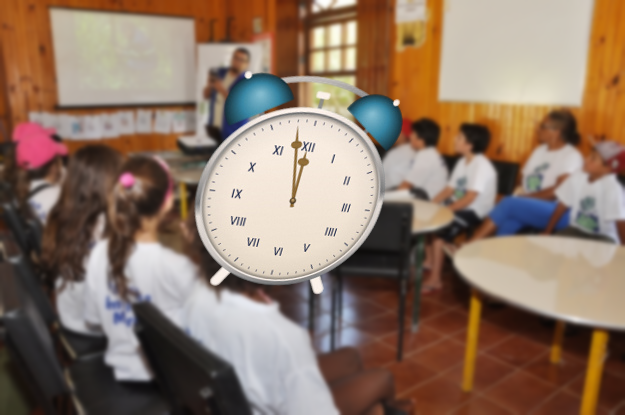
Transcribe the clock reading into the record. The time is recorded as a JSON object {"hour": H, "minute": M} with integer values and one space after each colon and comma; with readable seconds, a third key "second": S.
{"hour": 11, "minute": 58}
